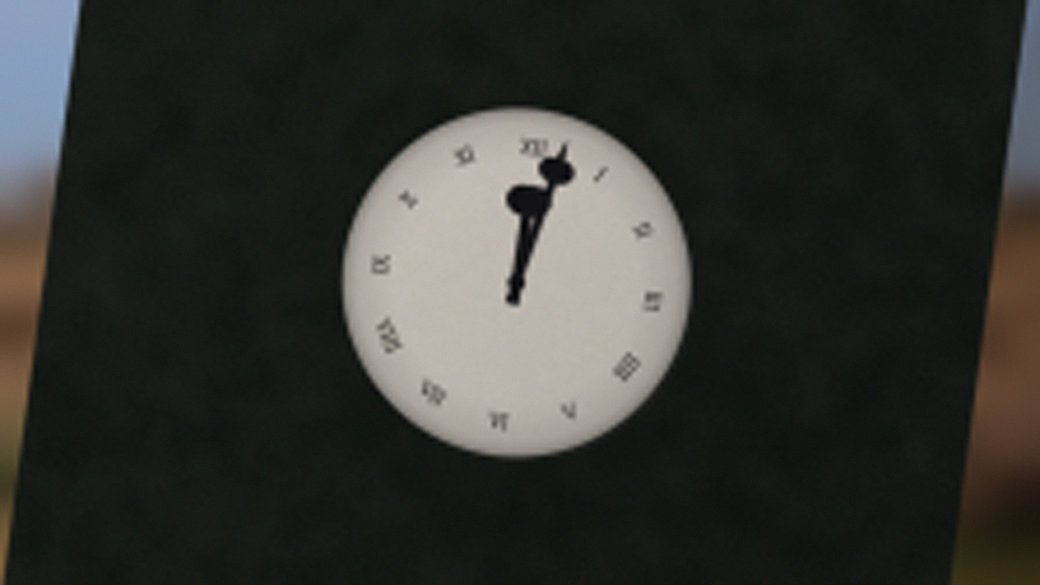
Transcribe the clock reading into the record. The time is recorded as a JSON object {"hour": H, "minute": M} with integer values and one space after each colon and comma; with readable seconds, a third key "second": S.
{"hour": 12, "minute": 2}
